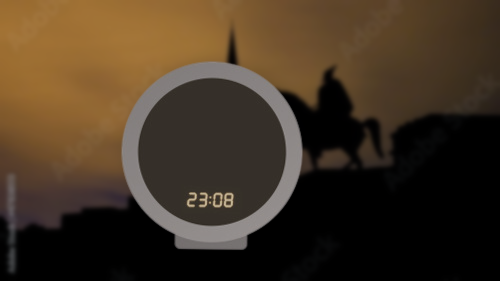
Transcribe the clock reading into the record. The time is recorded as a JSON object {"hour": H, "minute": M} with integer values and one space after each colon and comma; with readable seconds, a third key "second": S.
{"hour": 23, "minute": 8}
